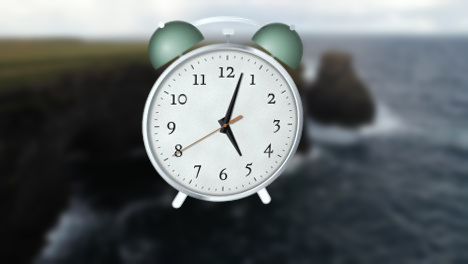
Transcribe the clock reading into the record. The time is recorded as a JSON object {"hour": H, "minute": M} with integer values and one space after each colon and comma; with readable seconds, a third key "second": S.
{"hour": 5, "minute": 2, "second": 40}
